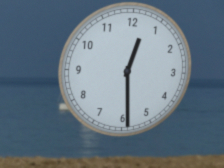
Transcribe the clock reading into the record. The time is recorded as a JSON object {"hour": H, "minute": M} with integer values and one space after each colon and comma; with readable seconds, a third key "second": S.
{"hour": 12, "minute": 29}
